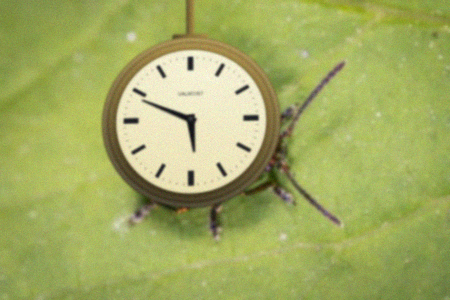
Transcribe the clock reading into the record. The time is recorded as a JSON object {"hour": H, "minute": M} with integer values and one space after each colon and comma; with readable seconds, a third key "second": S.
{"hour": 5, "minute": 49}
